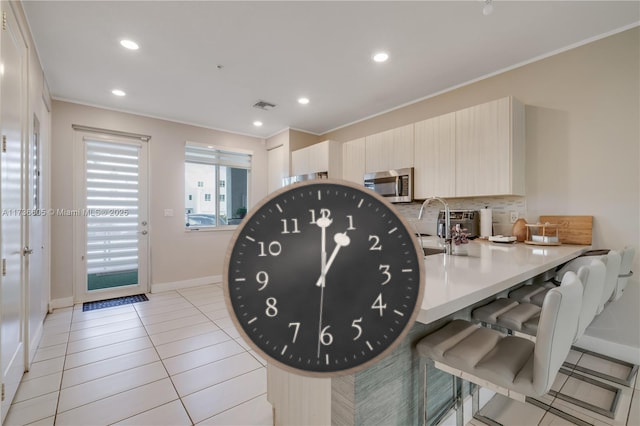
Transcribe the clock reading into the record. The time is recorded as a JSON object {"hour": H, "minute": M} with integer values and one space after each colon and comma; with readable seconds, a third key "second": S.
{"hour": 1, "minute": 0, "second": 31}
